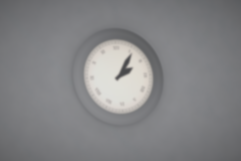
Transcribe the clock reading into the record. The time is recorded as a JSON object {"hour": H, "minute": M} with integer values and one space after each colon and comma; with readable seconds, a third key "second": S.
{"hour": 2, "minute": 6}
